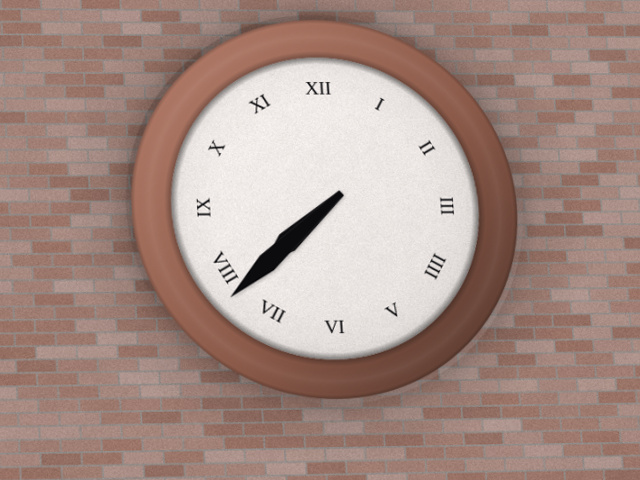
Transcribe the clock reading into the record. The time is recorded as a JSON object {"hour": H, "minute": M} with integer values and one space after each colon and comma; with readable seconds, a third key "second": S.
{"hour": 7, "minute": 38}
